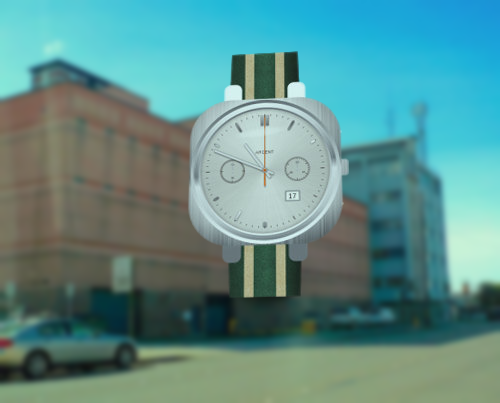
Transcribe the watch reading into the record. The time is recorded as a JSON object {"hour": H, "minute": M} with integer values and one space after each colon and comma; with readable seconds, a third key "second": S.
{"hour": 10, "minute": 49}
